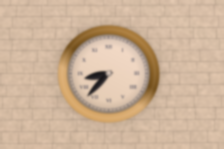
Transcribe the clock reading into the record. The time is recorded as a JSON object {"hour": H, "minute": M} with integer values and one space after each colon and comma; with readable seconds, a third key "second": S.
{"hour": 8, "minute": 37}
